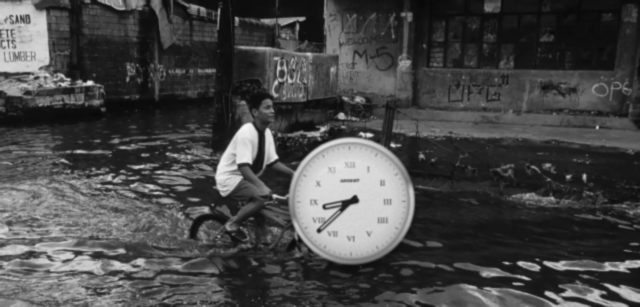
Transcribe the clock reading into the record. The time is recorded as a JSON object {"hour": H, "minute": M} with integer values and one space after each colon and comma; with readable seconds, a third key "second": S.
{"hour": 8, "minute": 38}
